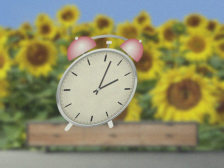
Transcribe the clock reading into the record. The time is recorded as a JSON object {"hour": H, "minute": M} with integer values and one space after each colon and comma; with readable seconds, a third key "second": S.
{"hour": 2, "minute": 2}
